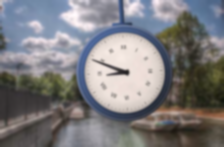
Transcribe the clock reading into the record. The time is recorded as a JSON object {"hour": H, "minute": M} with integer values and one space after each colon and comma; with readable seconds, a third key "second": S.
{"hour": 8, "minute": 49}
